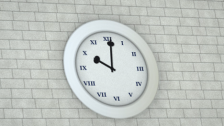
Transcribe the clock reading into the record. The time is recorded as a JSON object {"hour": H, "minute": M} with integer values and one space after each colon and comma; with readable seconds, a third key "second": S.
{"hour": 10, "minute": 1}
